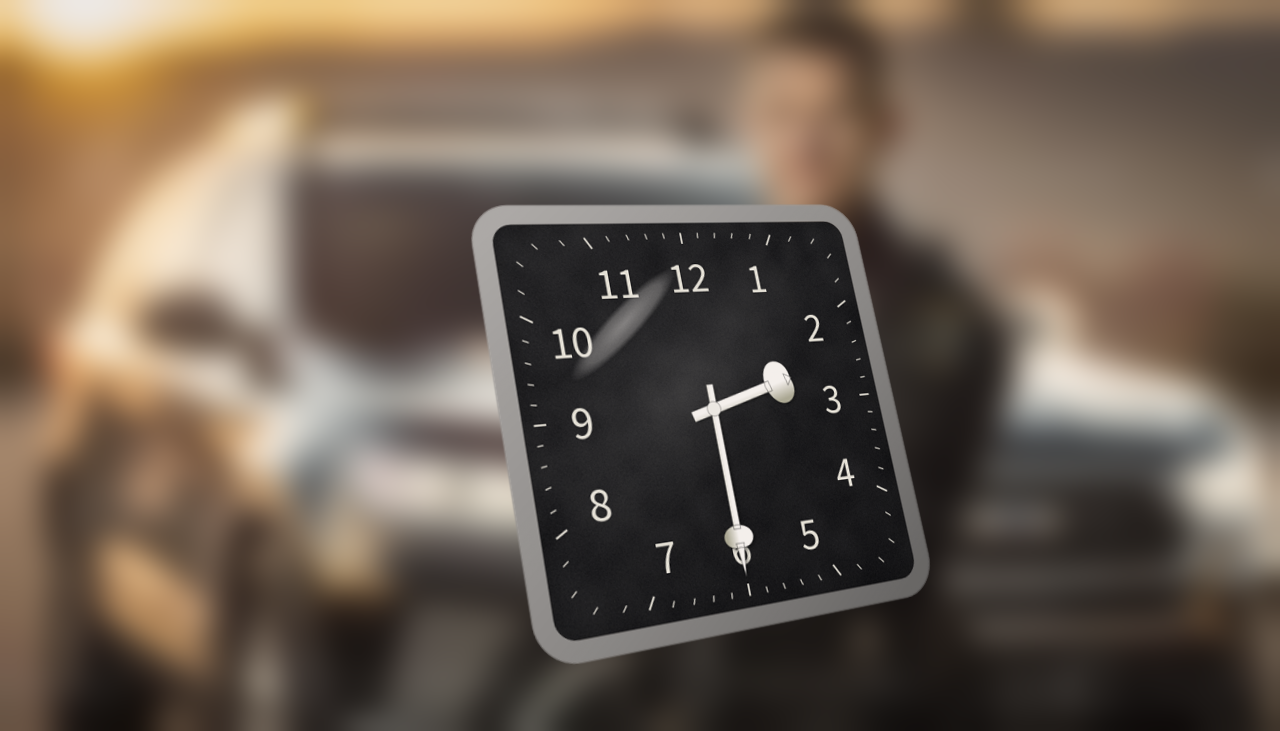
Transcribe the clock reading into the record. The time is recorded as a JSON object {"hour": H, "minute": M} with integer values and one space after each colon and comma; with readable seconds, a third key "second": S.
{"hour": 2, "minute": 30}
